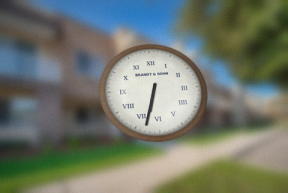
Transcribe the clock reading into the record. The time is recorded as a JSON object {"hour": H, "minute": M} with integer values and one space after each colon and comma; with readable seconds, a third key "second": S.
{"hour": 6, "minute": 33}
